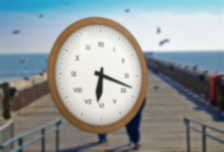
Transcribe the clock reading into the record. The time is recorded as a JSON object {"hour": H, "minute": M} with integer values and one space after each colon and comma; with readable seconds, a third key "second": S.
{"hour": 6, "minute": 18}
